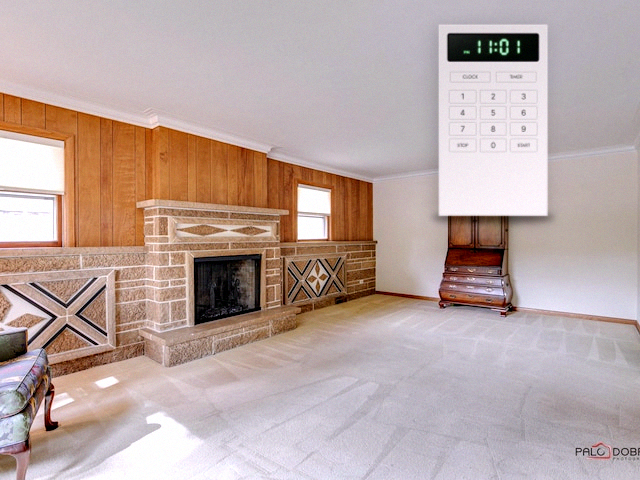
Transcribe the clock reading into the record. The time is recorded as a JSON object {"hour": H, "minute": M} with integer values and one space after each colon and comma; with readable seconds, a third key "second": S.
{"hour": 11, "minute": 1}
